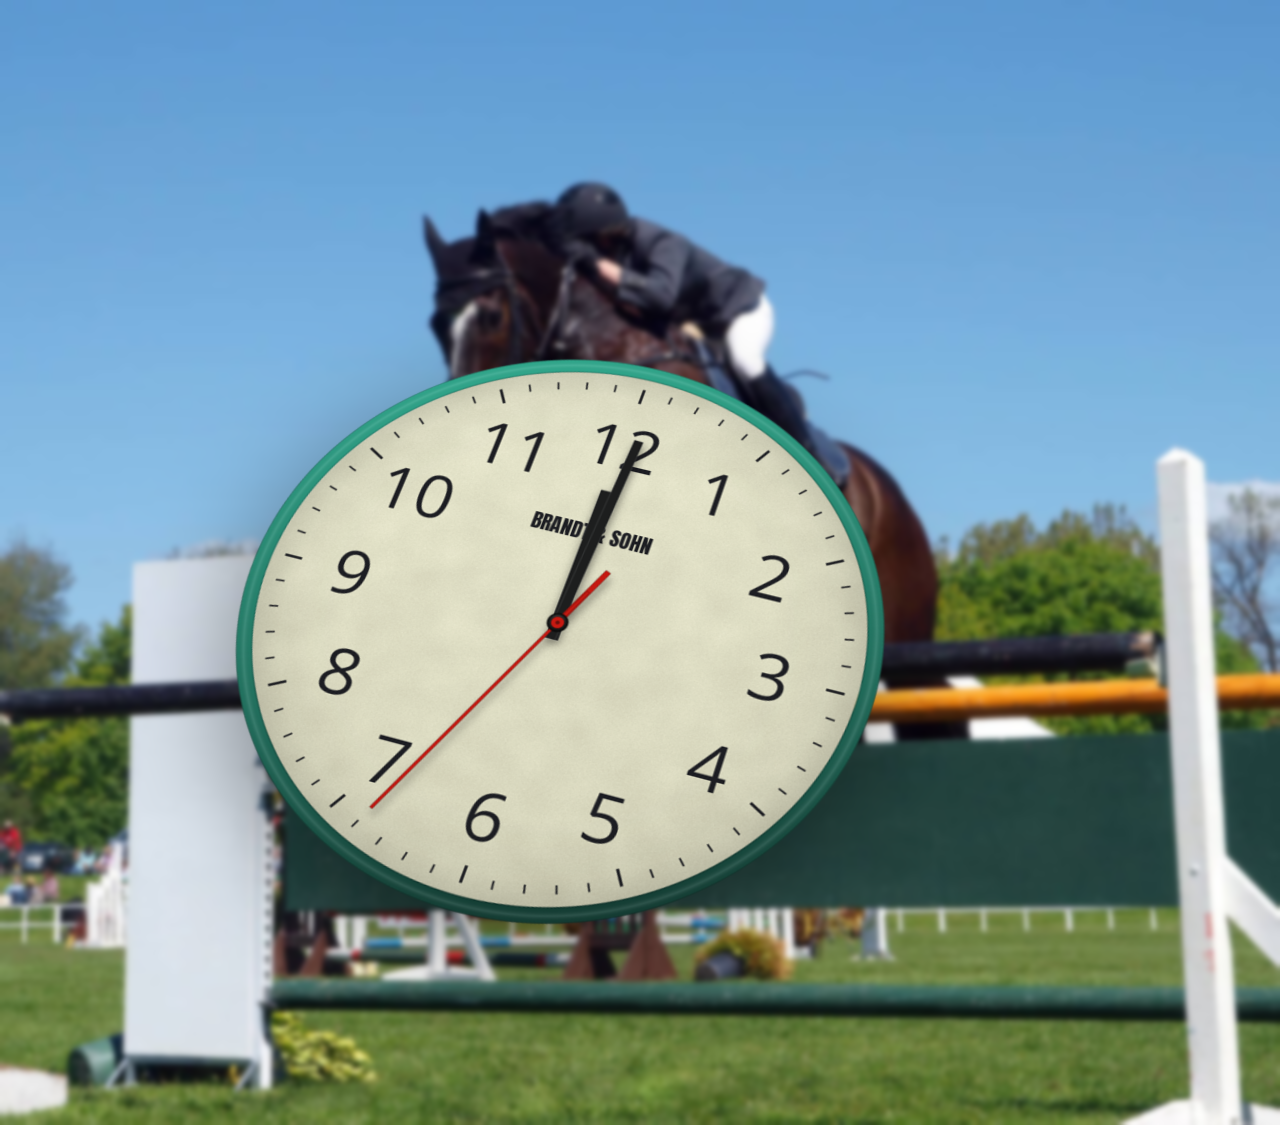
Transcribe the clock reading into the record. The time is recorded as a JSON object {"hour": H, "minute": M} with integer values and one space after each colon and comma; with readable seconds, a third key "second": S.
{"hour": 12, "minute": 0, "second": 34}
